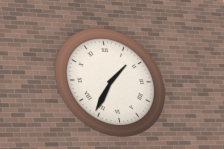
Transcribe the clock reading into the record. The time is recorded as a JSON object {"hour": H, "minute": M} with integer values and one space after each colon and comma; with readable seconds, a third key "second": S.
{"hour": 1, "minute": 36}
